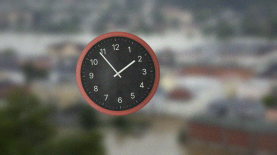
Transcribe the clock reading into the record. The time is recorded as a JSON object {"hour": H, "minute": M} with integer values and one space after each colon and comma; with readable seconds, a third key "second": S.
{"hour": 1, "minute": 54}
